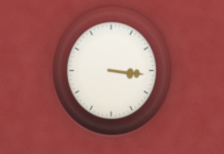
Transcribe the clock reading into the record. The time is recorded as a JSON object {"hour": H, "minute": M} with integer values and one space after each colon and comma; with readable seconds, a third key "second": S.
{"hour": 3, "minute": 16}
